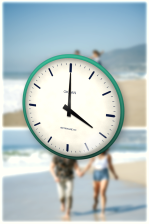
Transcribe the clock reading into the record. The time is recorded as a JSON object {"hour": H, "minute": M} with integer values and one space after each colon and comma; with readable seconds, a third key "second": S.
{"hour": 4, "minute": 0}
